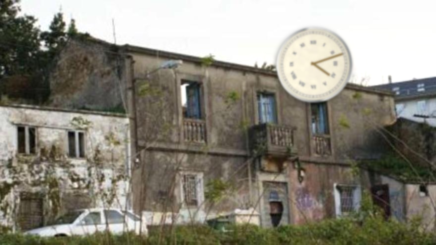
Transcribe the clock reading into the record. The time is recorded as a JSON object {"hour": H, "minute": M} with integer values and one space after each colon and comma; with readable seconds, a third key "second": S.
{"hour": 4, "minute": 12}
